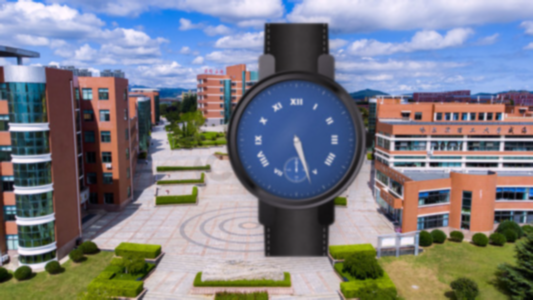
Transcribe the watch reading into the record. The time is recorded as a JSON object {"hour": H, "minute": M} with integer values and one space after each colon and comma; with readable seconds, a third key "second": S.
{"hour": 5, "minute": 27}
